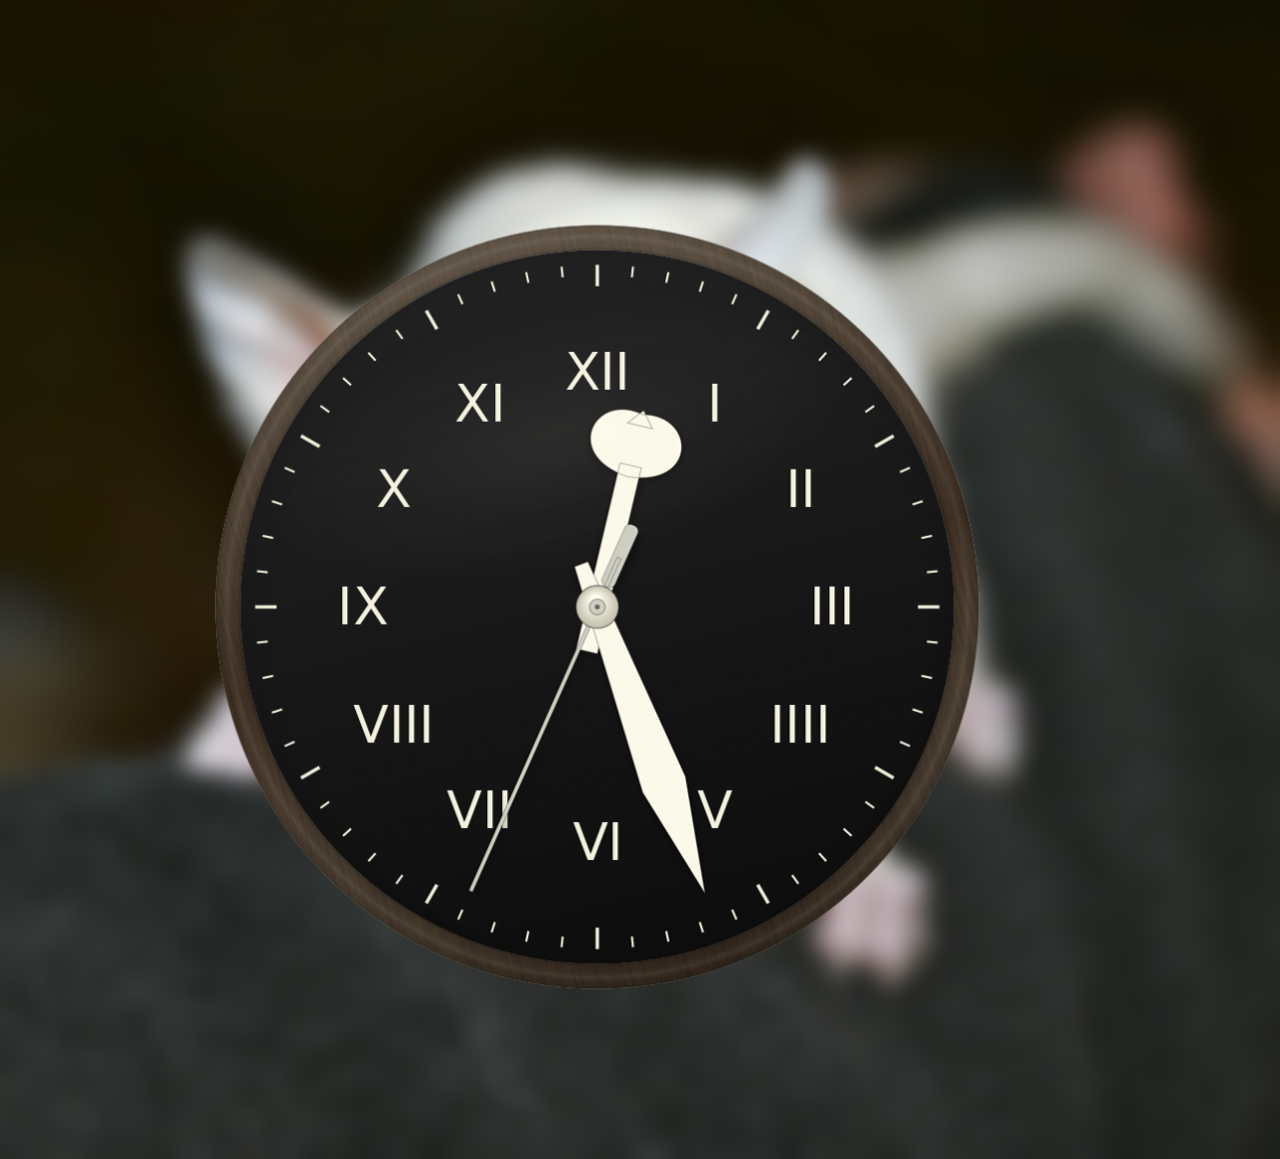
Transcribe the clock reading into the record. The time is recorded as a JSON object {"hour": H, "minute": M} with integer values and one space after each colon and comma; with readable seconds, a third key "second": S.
{"hour": 12, "minute": 26, "second": 34}
